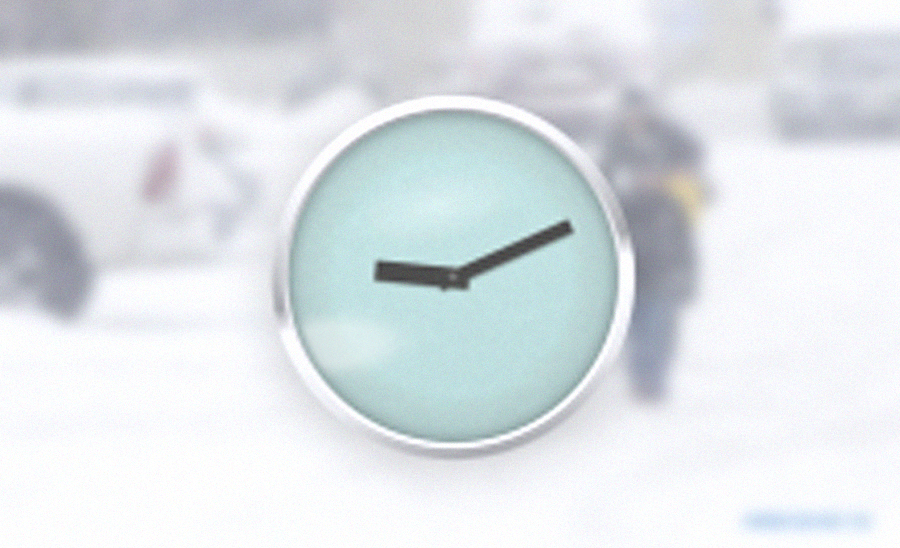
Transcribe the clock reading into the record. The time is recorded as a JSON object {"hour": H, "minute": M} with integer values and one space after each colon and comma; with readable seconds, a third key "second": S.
{"hour": 9, "minute": 11}
